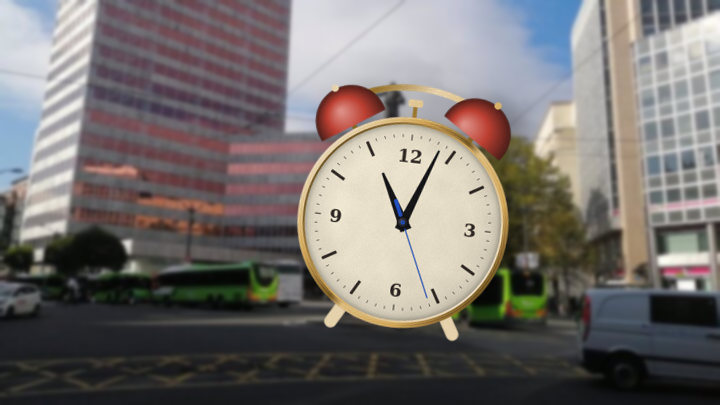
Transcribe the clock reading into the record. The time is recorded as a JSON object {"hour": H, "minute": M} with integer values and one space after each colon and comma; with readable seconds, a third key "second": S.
{"hour": 11, "minute": 3, "second": 26}
